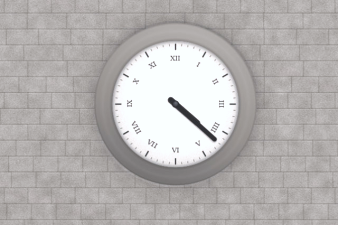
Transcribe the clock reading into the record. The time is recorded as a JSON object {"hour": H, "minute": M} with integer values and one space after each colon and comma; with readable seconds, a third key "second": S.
{"hour": 4, "minute": 22}
